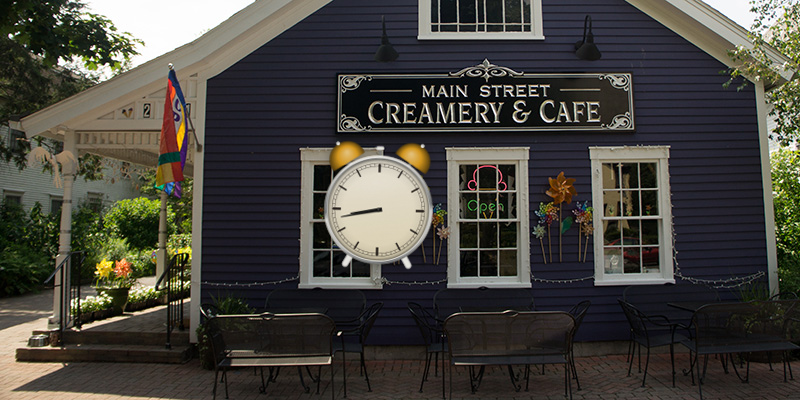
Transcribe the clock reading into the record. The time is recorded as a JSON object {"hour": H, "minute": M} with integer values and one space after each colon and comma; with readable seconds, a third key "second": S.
{"hour": 8, "minute": 43}
